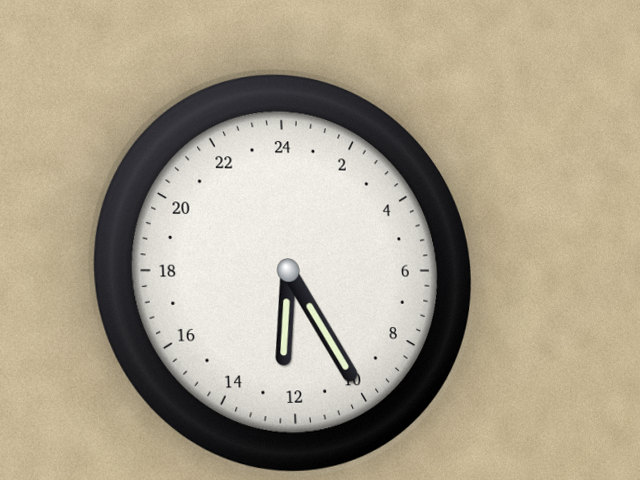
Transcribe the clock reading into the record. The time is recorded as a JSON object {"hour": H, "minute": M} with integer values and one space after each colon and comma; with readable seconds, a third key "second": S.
{"hour": 12, "minute": 25}
